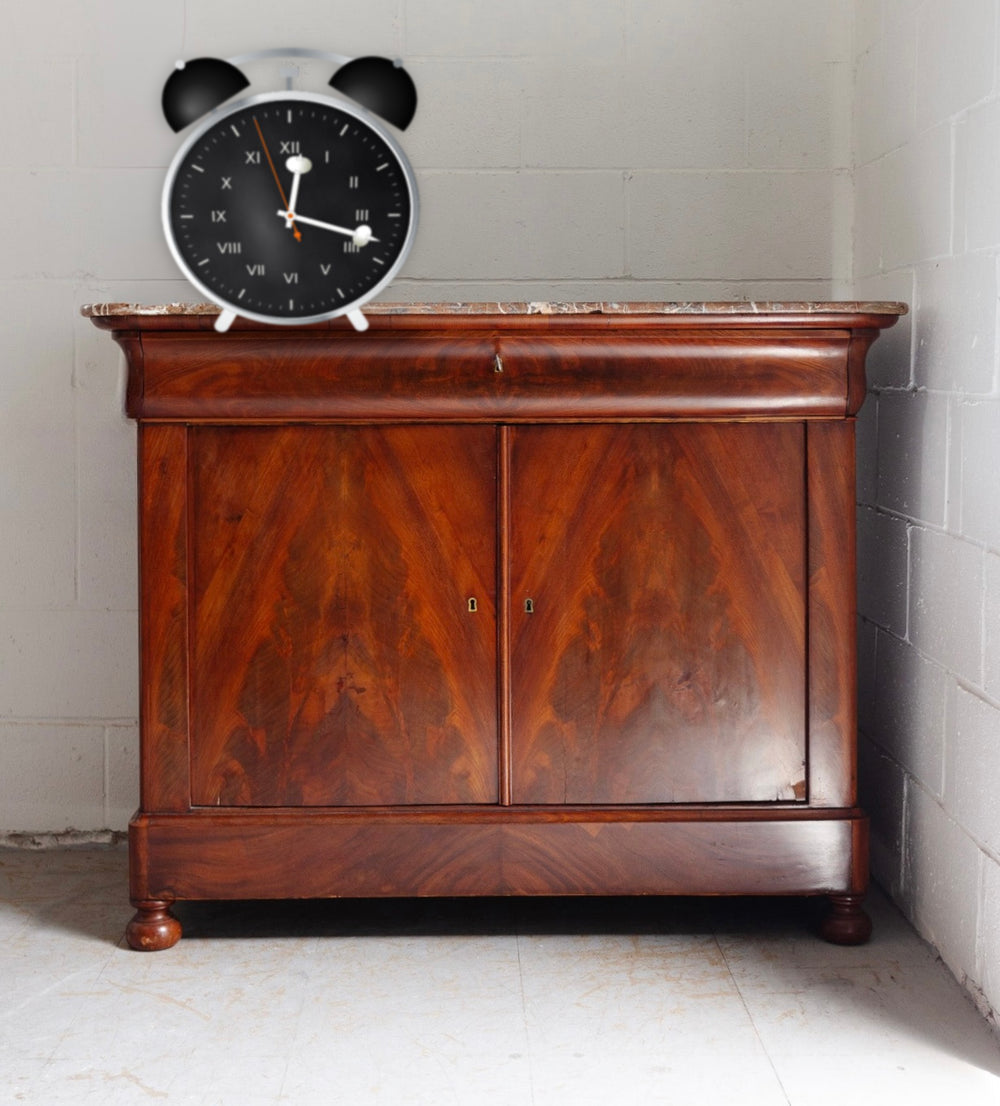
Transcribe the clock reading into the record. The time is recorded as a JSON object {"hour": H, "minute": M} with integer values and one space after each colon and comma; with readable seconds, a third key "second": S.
{"hour": 12, "minute": 17, "second": 57}
